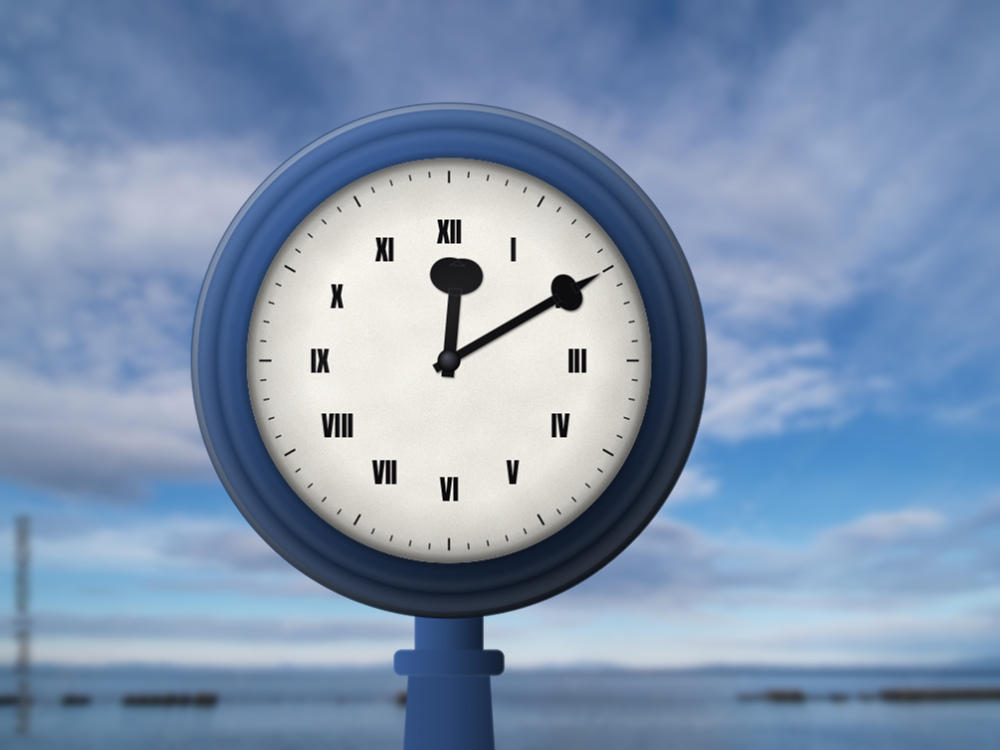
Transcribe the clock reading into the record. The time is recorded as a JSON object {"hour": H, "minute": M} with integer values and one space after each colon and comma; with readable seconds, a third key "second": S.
{"hour": 12, "minute": 10}
